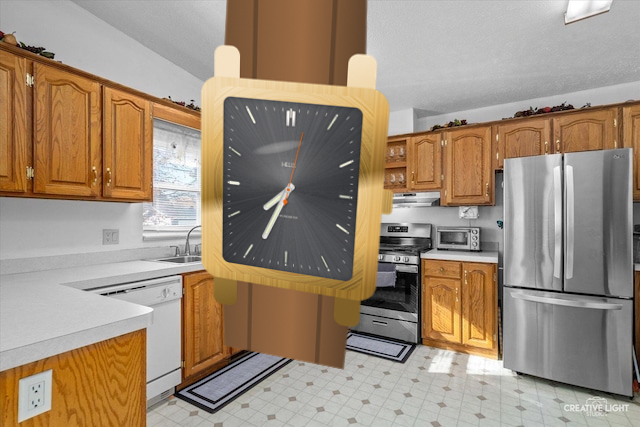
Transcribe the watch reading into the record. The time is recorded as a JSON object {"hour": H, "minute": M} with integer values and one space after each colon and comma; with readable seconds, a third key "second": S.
{"hour": 7, "minute": 34, "second": 2}
